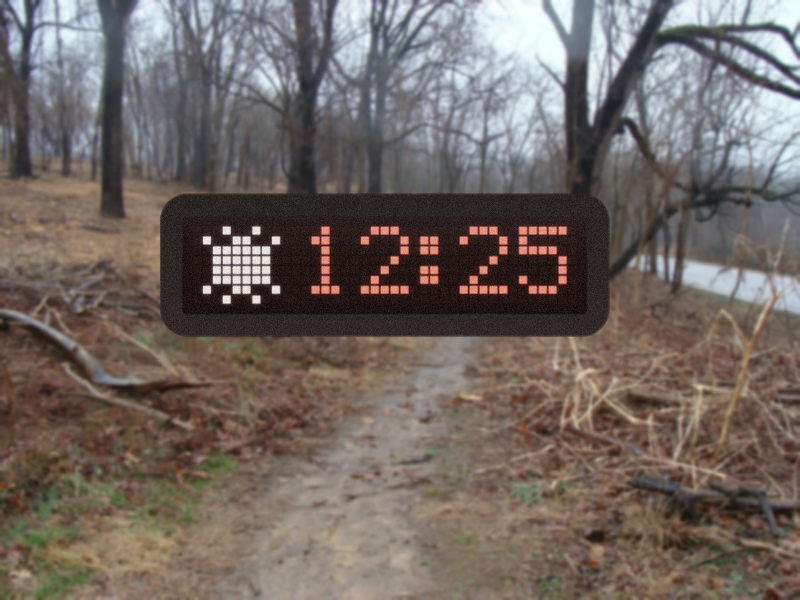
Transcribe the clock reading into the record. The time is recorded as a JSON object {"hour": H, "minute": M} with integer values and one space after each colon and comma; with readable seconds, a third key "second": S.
{"hour": 12, "minute": 25}
